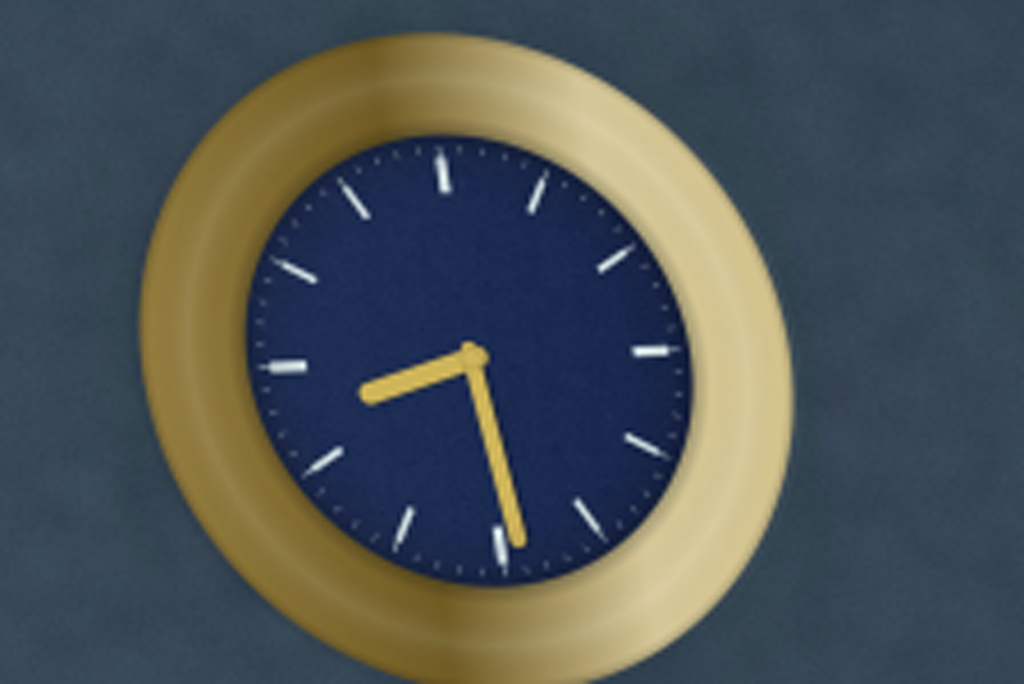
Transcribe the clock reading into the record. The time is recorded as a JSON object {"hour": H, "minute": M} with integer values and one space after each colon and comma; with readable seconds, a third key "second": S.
{"hour": 8, "minute": 29}
